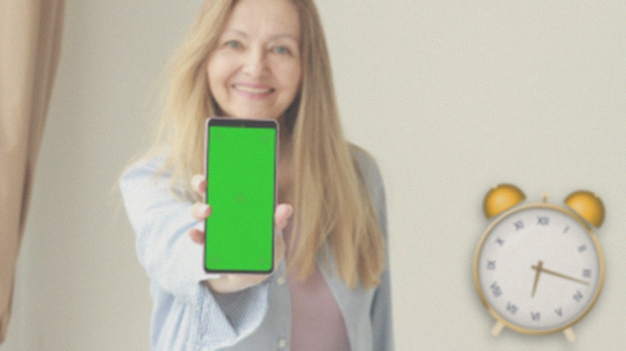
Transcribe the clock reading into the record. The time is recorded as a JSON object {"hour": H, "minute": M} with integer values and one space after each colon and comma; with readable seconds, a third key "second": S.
{"hour": 6, "minute": 17}
